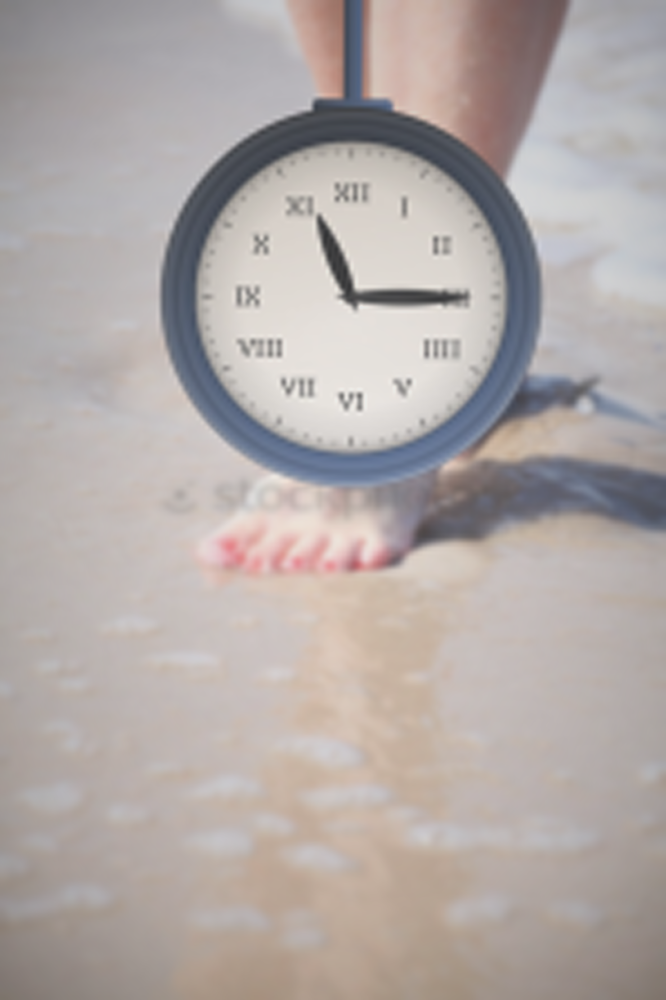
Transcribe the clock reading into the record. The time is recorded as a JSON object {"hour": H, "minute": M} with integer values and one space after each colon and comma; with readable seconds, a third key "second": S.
{"hour": 11, "minute": 15}
